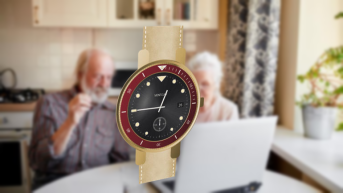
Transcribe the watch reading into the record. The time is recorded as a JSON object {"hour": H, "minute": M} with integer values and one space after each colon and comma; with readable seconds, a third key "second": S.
{"hour": 12, "minute": 45}
